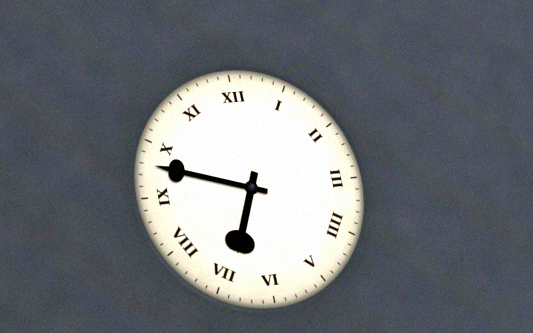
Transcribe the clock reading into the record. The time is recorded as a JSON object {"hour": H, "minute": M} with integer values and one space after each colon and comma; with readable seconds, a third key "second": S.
{"hour": 6, "minute": 48}
